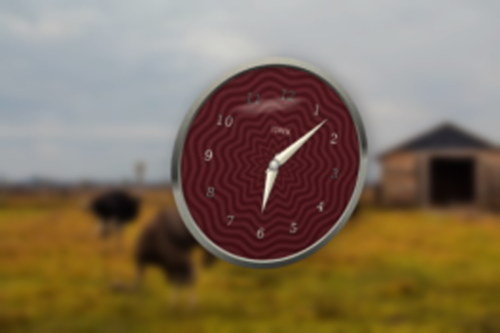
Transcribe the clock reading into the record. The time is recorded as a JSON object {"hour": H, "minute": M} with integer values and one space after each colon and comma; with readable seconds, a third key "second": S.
{"hour": 6, "minute": 7}
